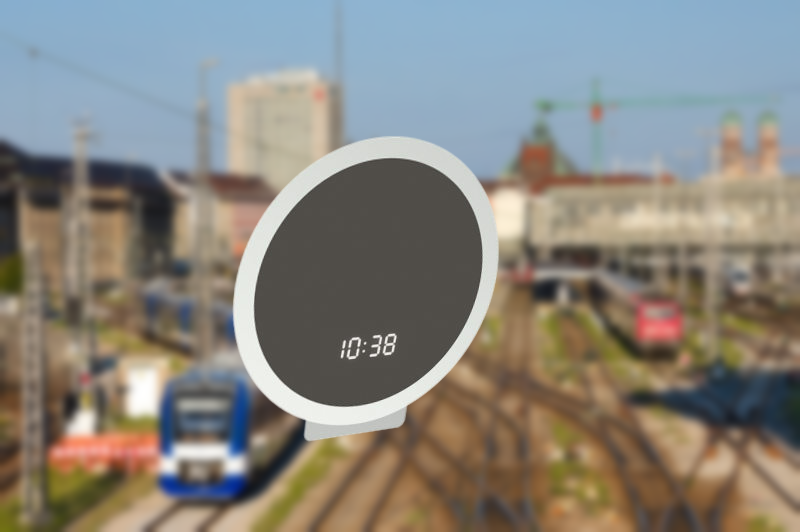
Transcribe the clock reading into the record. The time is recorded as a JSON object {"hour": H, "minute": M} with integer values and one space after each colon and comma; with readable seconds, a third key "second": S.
{"hour": 10, "minute": 38}
